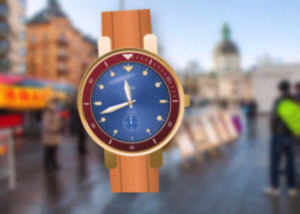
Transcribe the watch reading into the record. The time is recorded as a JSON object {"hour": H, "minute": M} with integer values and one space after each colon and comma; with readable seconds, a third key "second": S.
{"hour": 11, "minute": 42}
